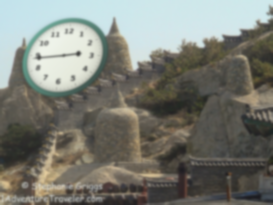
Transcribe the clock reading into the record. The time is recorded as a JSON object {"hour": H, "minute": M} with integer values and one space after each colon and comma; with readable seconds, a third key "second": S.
{"hour": 2, "minute": 44}
